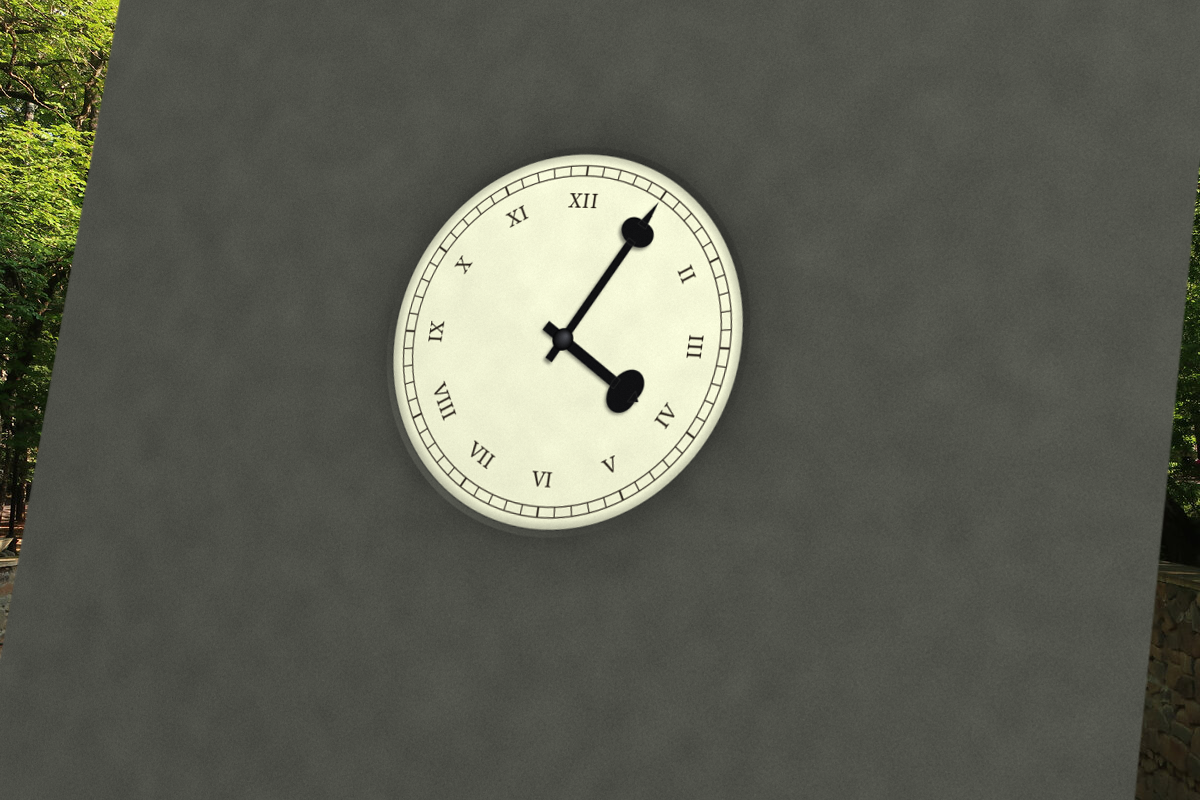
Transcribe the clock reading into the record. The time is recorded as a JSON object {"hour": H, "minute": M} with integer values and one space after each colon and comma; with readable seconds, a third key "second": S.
{"hour": 4, "minute": 5}
